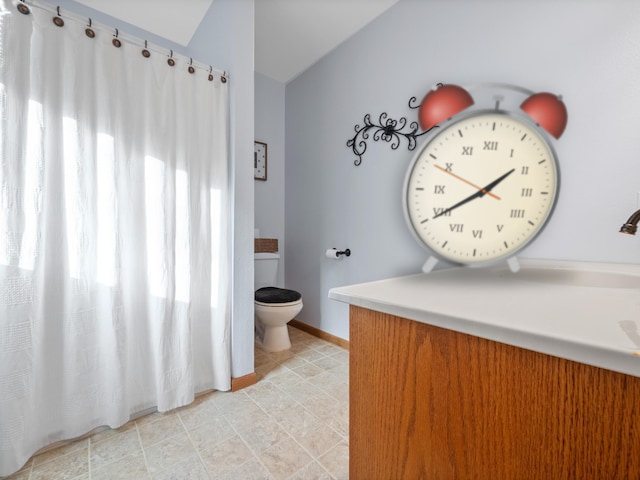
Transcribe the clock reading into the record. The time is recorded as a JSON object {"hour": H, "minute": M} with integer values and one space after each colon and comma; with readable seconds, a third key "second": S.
{"hour": 1, "minute": 39, "second": 49}
